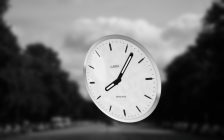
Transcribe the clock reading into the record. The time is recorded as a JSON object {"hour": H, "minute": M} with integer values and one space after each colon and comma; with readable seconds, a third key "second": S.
{"hour": 8, "minute": 7}
